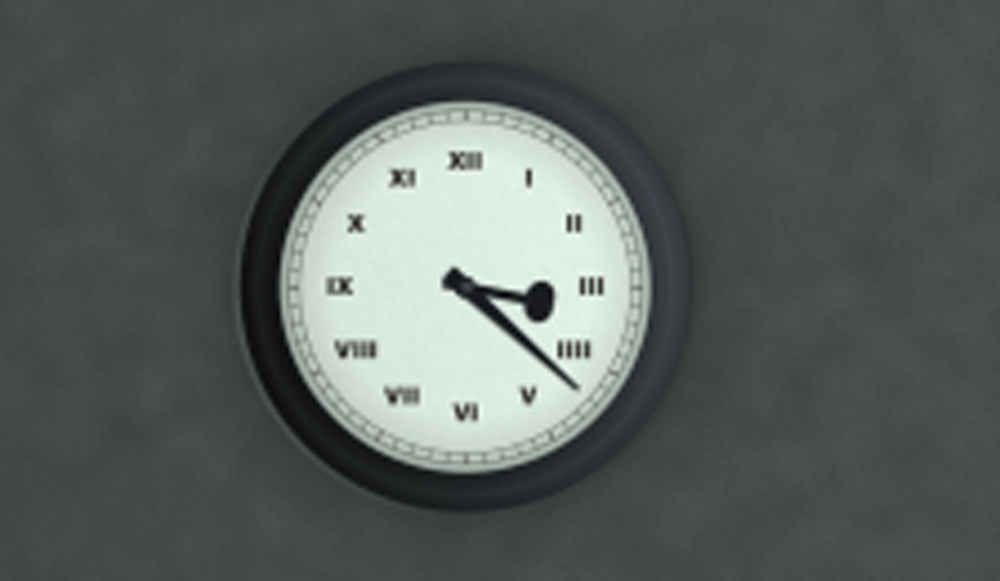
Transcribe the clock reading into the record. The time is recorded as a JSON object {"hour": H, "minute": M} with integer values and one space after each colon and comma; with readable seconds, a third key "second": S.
{"hour": 3, "minute": 22}
